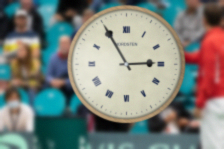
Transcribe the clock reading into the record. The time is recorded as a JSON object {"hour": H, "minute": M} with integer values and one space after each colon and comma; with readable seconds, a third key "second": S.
{"hour": 2, "minute": 55}
